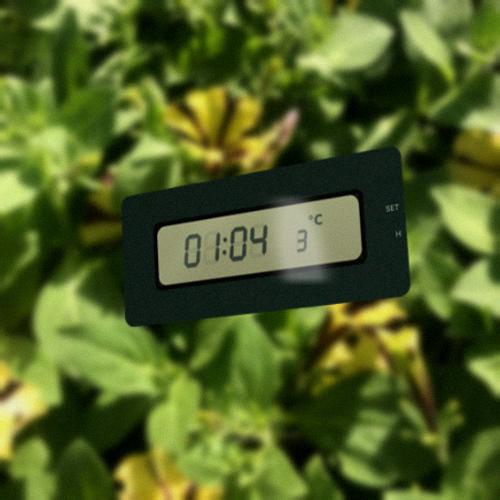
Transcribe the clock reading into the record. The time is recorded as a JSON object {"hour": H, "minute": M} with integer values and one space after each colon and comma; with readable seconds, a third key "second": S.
{"hour": 1, "minute": 4}
